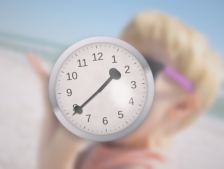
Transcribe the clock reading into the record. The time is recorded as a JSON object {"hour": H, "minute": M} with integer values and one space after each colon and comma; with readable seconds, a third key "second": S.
{"hour": 1, "minute": 39}
